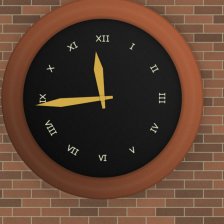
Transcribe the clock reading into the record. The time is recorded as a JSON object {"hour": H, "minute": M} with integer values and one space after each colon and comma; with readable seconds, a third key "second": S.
{"hour": 11, "minute": 44}
